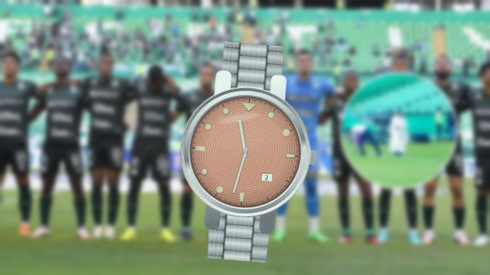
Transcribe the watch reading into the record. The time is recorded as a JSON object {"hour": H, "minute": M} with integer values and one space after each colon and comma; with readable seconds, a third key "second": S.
{"hour": 11, "minute": 32}
